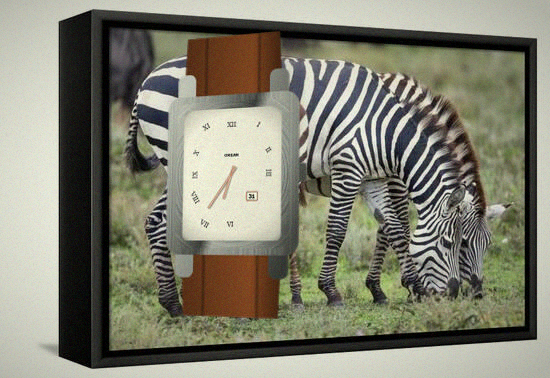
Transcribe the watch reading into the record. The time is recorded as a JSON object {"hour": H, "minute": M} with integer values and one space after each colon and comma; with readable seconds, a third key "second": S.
{"hour": 6, "minute": 36}
